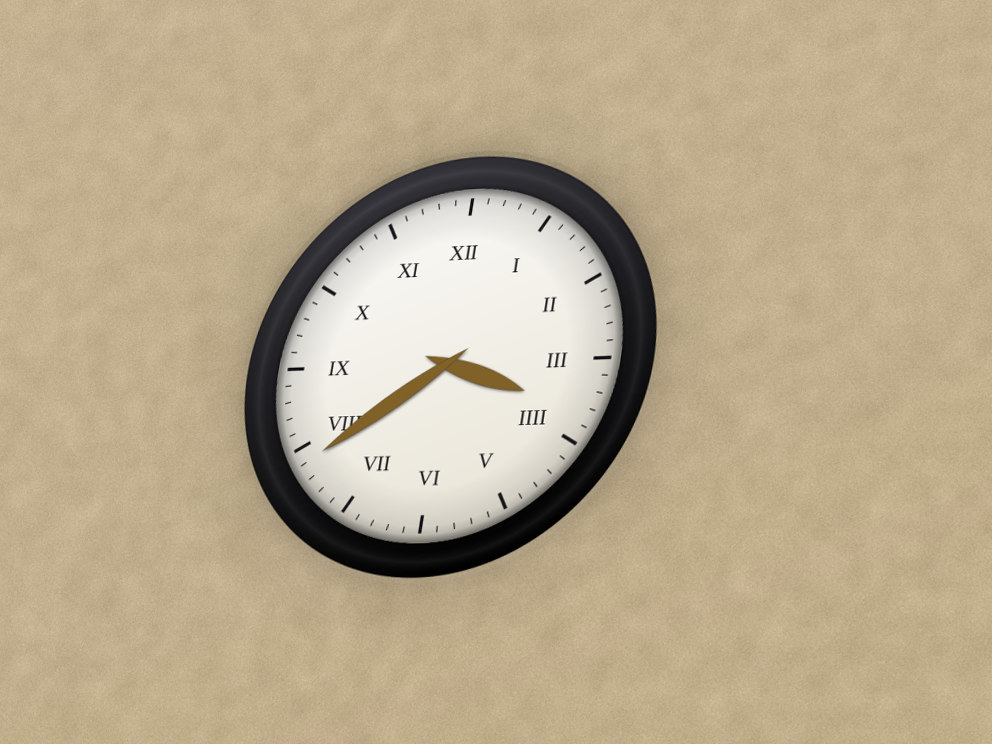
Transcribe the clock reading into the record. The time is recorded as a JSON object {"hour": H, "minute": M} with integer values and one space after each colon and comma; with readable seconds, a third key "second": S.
{"hour": 3, "minute": 39}
